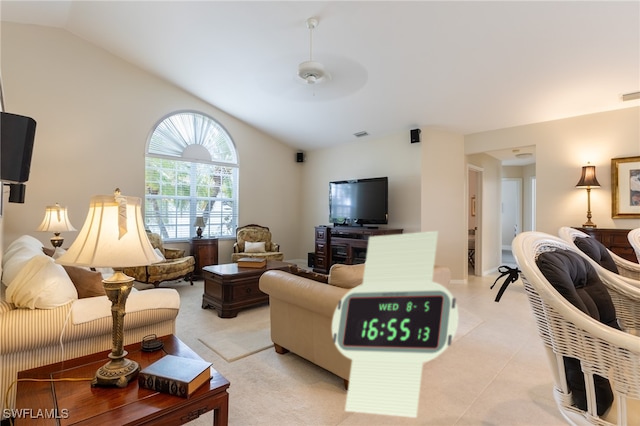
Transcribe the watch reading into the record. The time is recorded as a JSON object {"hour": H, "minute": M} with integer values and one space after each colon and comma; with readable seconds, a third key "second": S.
{"hour": 16, "minute": 55, "second": 13}
